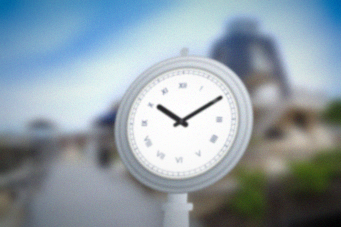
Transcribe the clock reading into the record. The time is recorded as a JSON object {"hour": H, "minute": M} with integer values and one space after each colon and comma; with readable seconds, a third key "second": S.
{"hour": 10, "minute": 10}
